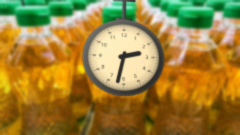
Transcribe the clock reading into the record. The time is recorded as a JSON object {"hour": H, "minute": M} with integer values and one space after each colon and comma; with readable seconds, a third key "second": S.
{"hour": 2, "minute": 32}
